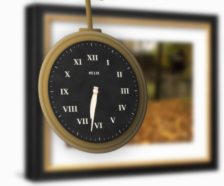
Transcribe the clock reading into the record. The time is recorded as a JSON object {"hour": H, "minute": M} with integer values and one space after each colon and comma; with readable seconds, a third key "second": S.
{"hour": 6, "minute": 32}
